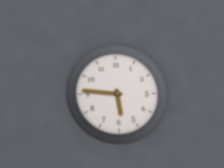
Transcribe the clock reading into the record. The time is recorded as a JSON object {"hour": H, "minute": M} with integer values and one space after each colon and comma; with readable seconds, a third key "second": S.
{"hour": 5, "minute": 46}
